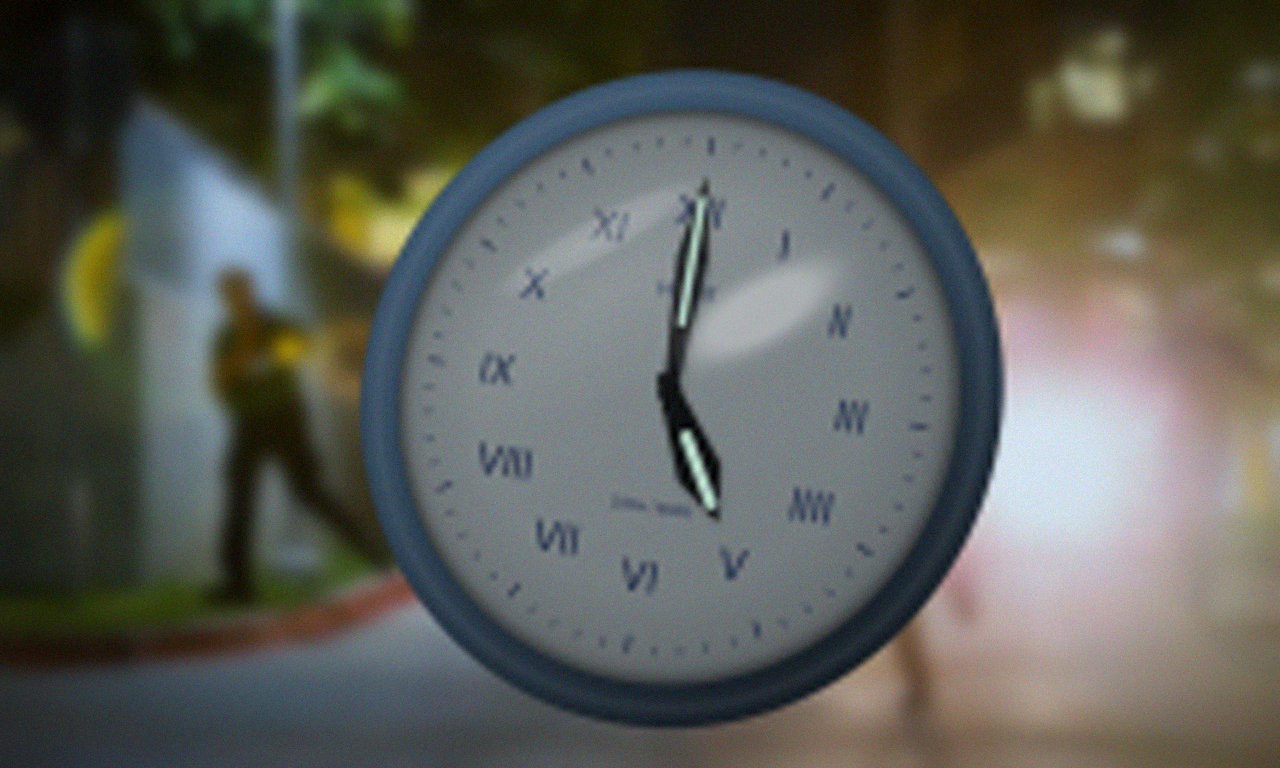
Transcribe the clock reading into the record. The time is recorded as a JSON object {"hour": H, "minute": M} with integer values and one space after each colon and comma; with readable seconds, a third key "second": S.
{"hour": 5, "minute": 0}
